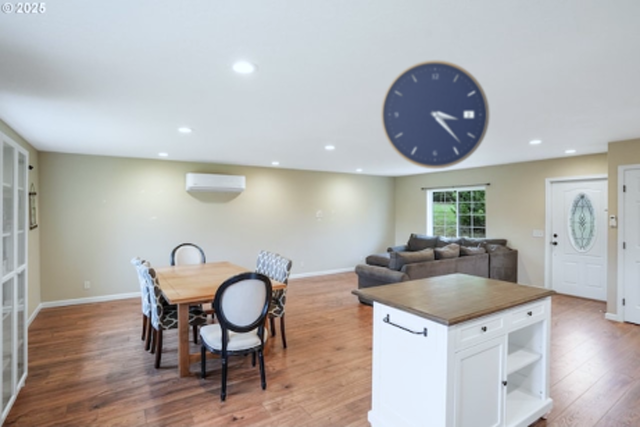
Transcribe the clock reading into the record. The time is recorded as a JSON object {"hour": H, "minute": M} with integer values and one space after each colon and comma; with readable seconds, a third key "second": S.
{"hour": 3, "minute": 23}
